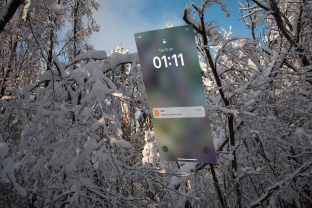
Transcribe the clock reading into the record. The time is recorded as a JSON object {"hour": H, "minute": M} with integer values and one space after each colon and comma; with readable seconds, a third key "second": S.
{"hour": 1, "minute": 11}
